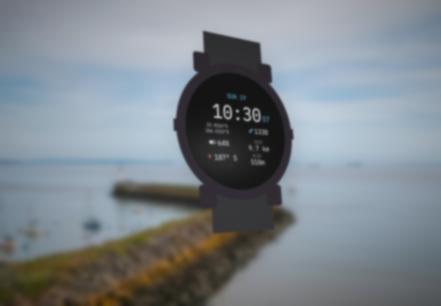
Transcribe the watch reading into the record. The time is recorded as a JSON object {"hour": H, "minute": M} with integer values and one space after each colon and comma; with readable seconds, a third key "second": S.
{"hour": 10, "minute": 30}
